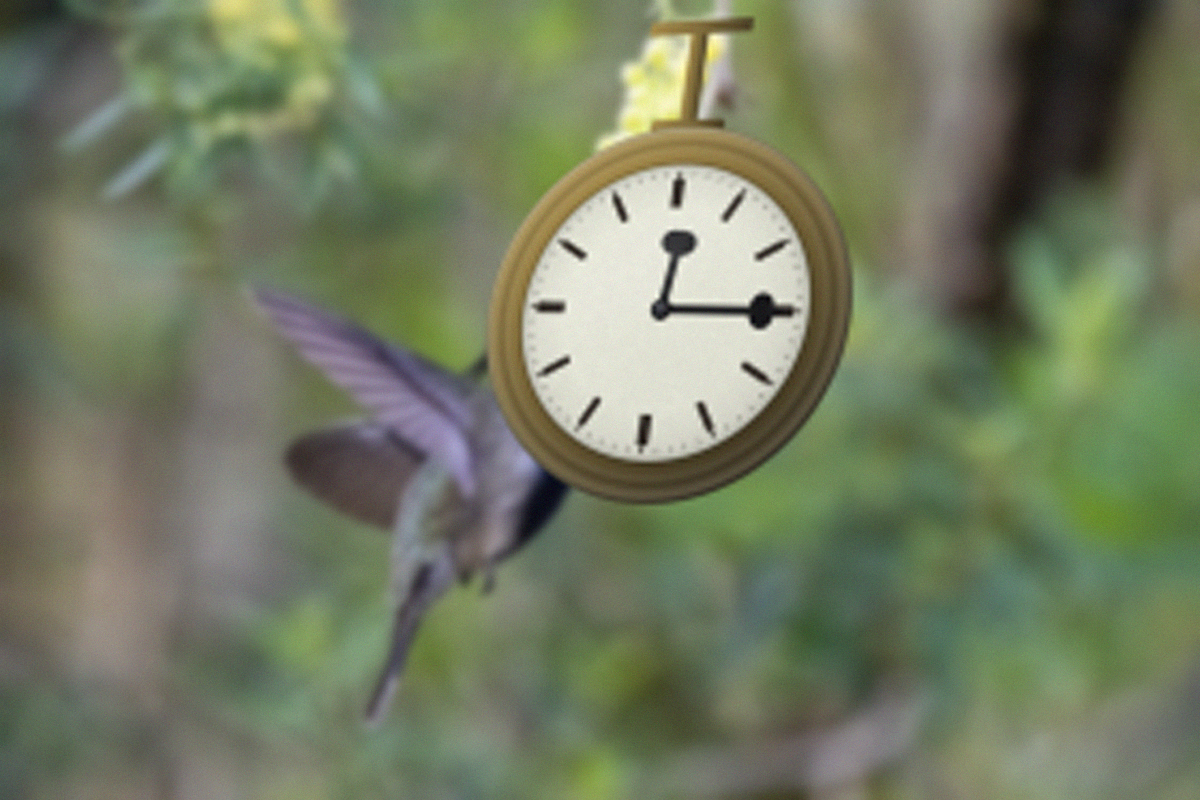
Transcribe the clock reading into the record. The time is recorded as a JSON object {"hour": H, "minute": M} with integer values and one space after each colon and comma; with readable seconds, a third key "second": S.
{"hour": 12, "minute": 15}
